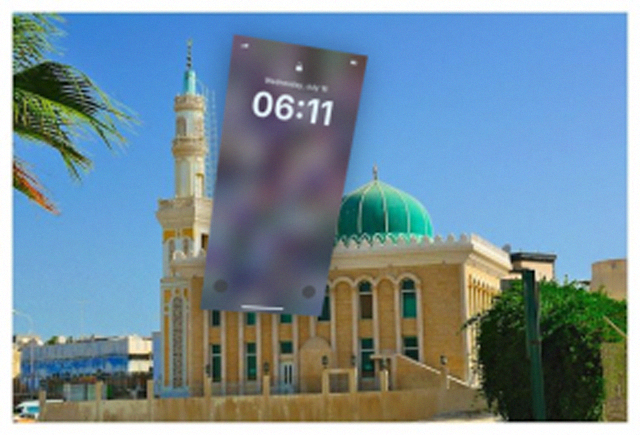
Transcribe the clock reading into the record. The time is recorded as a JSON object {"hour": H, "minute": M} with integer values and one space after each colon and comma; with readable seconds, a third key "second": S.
{"hour": 6, "minute": 11}
